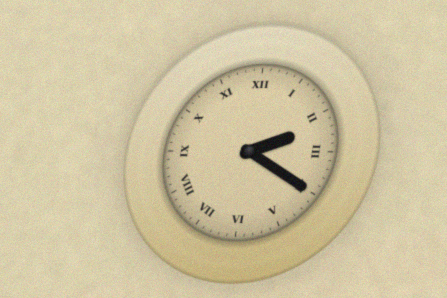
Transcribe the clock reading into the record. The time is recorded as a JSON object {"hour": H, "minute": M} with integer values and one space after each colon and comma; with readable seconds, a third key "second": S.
{"hour": 2, "minute": 20}
